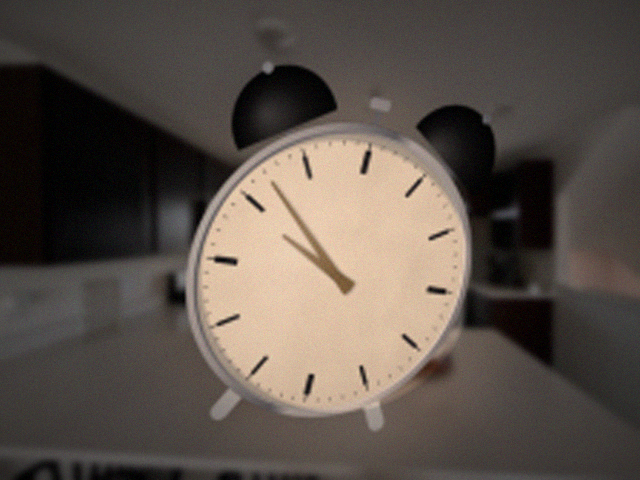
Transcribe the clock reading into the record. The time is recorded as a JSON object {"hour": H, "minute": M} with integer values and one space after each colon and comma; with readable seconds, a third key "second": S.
{"hour": 9, "minute": 52}
